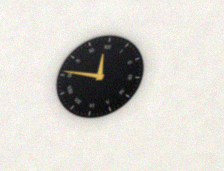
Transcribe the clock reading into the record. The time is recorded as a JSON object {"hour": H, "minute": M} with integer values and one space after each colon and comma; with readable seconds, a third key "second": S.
{"hour": 11, "minute": 46}
